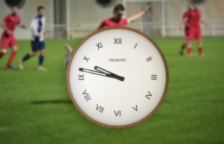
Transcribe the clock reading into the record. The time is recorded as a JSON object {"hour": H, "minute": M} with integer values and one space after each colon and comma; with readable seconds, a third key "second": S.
{"hour": 9, "minute": 47}
